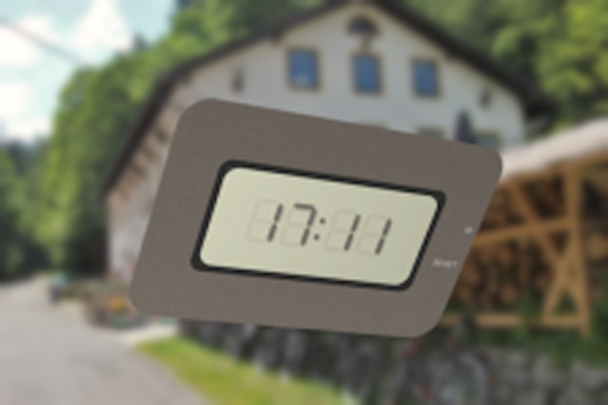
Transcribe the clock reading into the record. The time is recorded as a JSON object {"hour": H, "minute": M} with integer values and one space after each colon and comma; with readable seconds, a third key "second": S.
{"hour": 17, "minute": 11}
